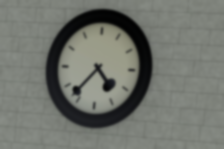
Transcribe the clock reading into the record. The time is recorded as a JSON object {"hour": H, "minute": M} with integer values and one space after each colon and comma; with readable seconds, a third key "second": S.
{"hour": 4, "minute": 37}
